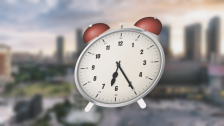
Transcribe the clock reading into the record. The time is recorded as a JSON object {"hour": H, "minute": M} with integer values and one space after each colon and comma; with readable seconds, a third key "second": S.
{"hour": 6, "minute": 25}
